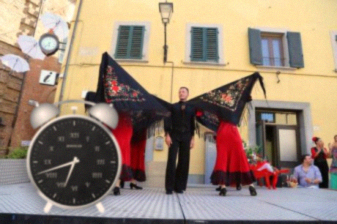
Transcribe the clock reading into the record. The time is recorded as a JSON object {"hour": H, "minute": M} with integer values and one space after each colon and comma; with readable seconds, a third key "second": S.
{"hour": 6, "minute": 42}
